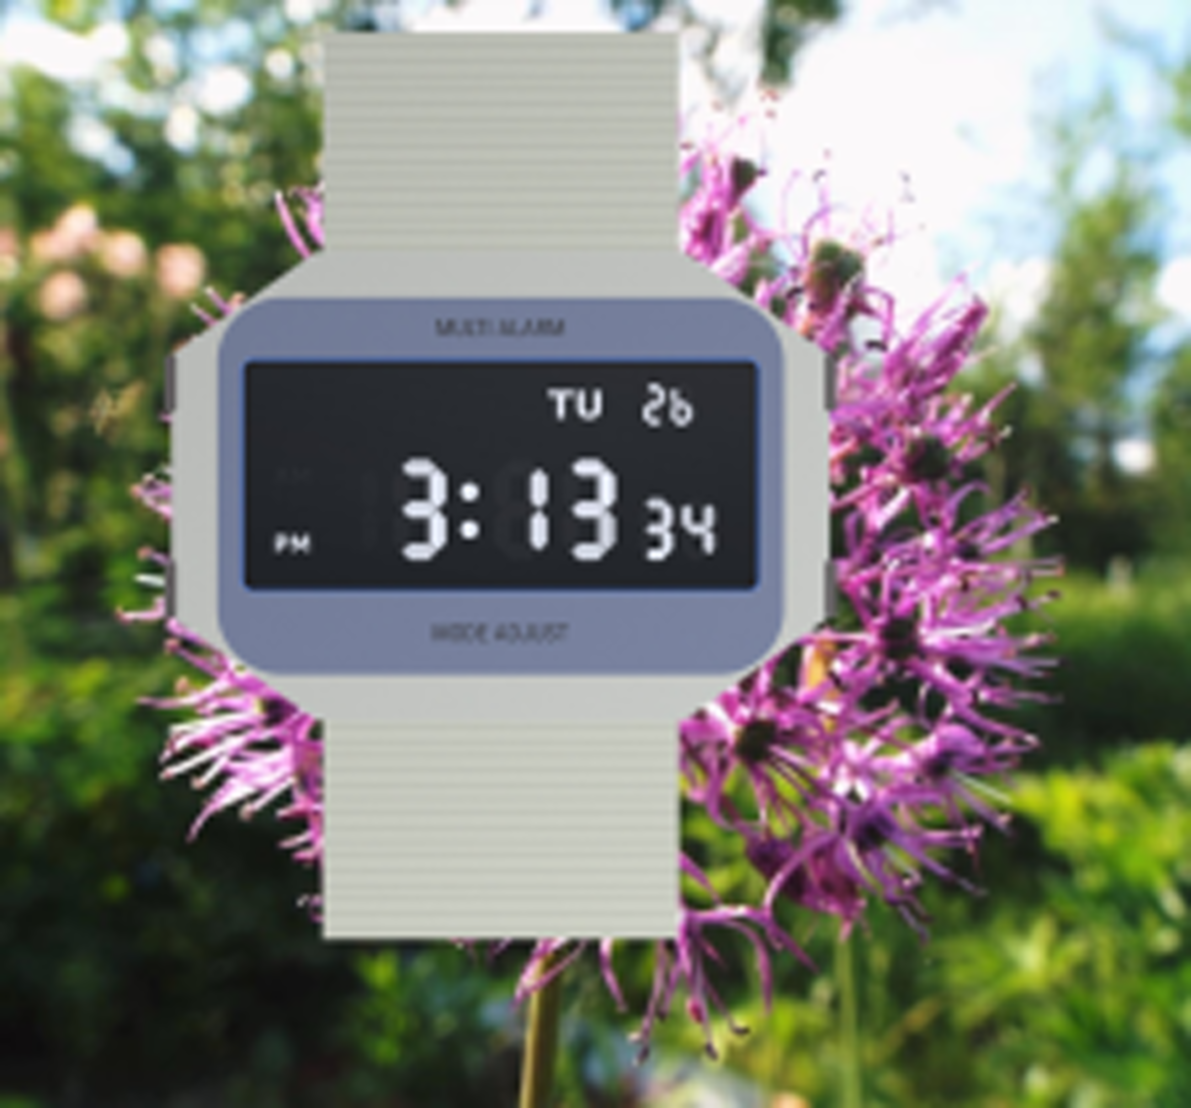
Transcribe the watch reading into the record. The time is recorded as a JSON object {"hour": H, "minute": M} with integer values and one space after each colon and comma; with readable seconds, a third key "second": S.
{"hour": 3, "minute": 13, "second": 34}
